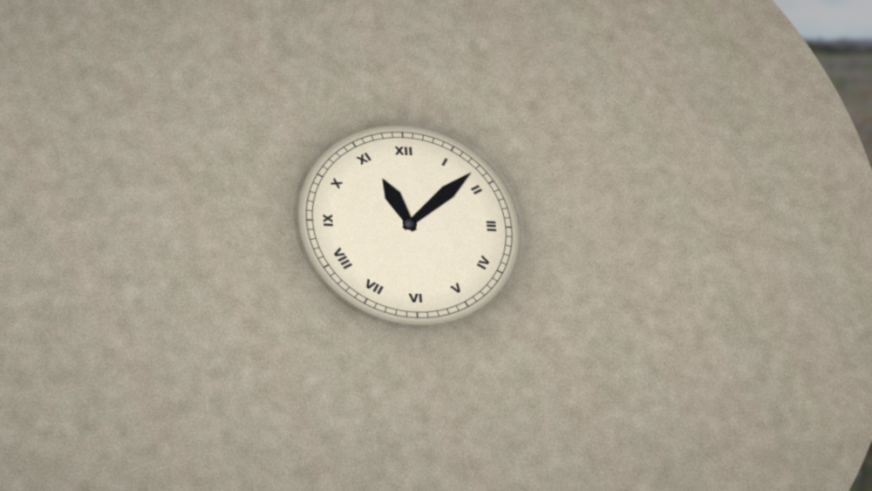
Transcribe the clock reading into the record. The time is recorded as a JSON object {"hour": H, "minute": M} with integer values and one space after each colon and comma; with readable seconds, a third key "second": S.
{"hour": 11, "minute": 8}
